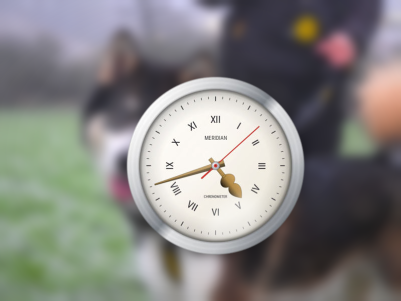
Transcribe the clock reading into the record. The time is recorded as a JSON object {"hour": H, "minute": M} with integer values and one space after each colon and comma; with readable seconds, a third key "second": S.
{"hour": 4, "minute": 42, "second": 8}
